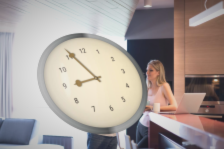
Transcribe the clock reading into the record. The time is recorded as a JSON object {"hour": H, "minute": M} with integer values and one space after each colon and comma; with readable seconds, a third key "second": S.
{"hour": 8, "minute": 56}
